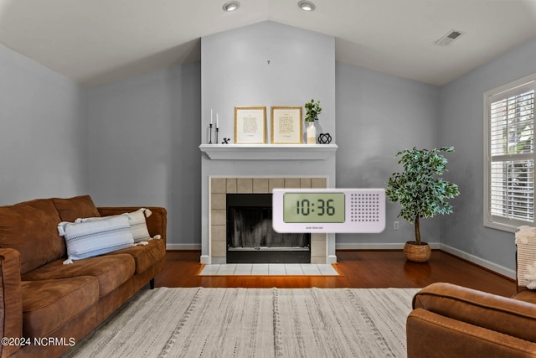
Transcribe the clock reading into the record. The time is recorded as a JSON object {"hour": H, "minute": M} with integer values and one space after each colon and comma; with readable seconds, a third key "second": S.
{"hour": 10, "minute": 36}
